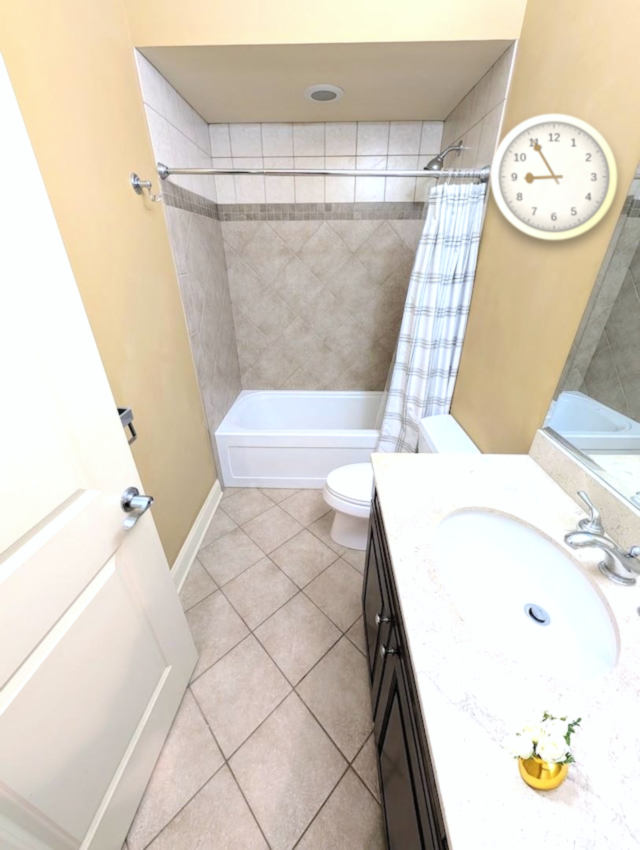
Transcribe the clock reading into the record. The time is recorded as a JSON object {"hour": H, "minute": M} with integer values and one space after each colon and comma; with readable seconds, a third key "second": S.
{"hour": 8, "minute": 55}
